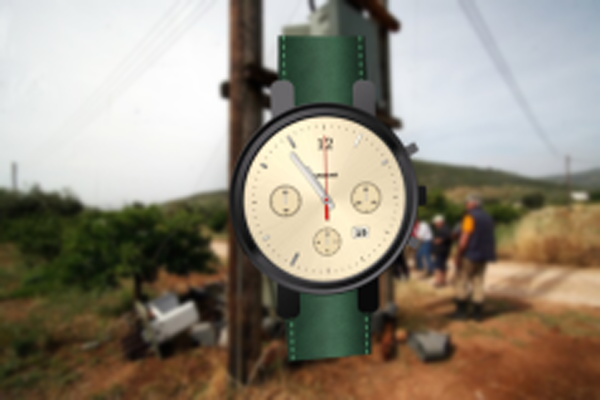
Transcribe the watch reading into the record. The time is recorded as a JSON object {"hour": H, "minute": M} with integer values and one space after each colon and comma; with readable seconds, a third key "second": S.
{"hour": 10, "minute": 54}
